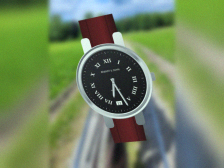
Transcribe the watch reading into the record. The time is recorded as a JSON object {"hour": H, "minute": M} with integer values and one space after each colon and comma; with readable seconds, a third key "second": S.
{"hour": 6, "minute": 27}
